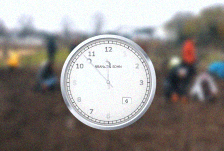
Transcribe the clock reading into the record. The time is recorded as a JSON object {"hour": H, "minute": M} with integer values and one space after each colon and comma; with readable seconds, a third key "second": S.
{"hour": 11, "minute": 53}
